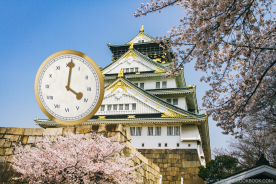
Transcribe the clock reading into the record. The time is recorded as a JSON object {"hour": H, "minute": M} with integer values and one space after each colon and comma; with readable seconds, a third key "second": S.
{"hour": 4, "minute": 1}
